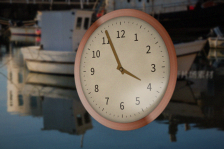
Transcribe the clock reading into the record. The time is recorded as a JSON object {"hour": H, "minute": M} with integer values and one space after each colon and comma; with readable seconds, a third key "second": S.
{"hour": 3, "minute": 56}
